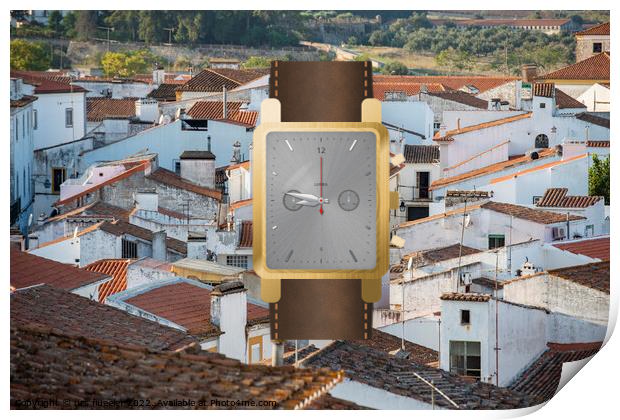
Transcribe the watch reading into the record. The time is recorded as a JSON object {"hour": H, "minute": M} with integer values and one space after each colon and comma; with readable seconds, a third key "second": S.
{"hour": 8, "minute": 47}
